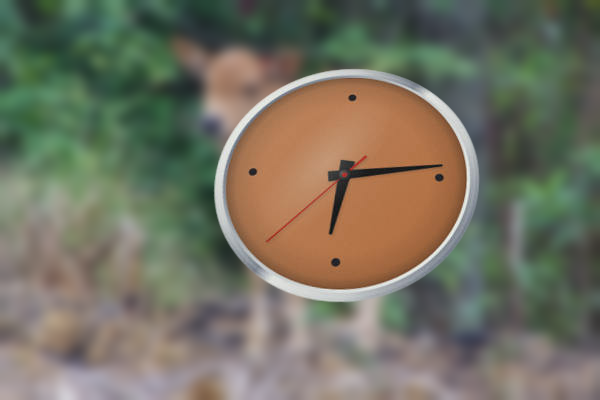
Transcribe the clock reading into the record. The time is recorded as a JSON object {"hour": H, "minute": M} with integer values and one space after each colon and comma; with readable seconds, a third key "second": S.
{"hour": 6, "minute": 13, "second": 37}
